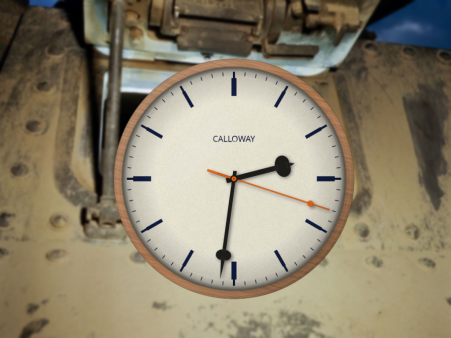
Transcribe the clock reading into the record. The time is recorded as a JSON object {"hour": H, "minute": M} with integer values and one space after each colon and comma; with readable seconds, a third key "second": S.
{"hour": 2, "minute": 31, "second": 18}
